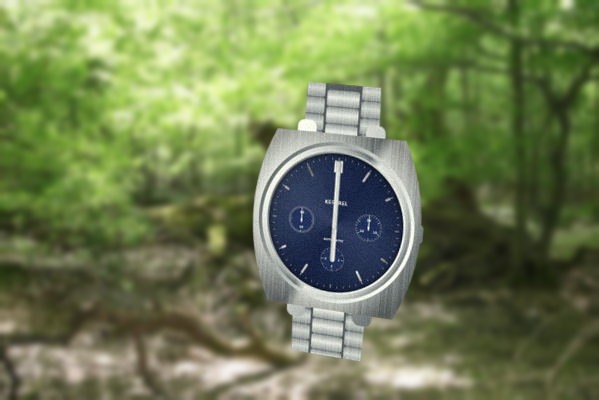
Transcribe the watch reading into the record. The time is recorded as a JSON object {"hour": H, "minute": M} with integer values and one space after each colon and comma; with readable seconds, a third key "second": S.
{"hour": 6, "minute": 0}
